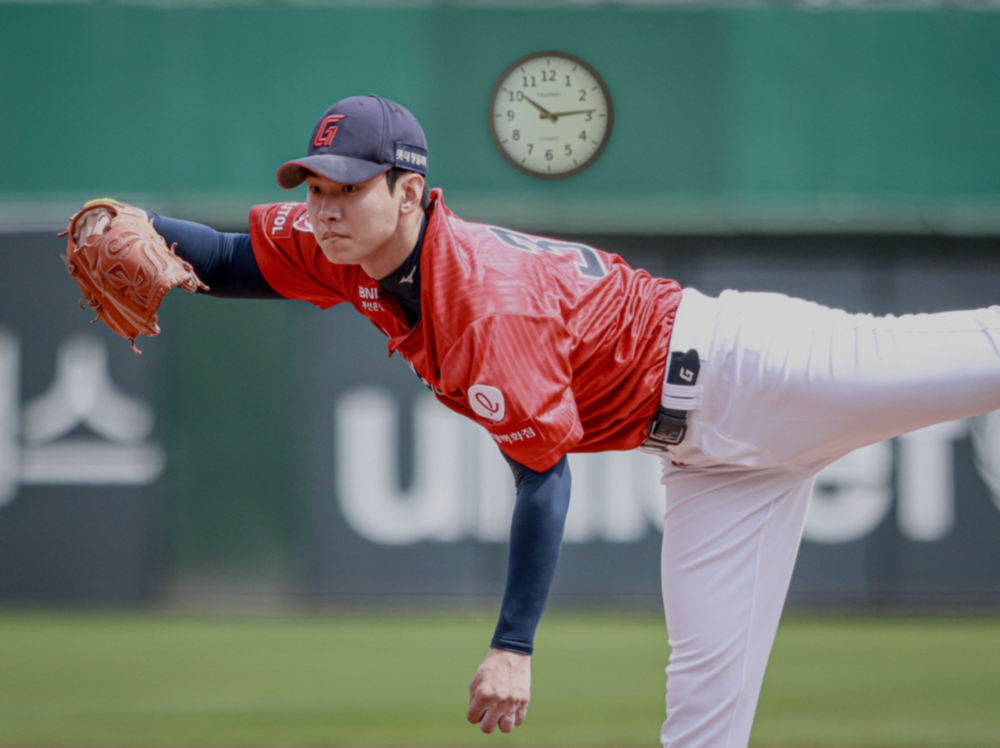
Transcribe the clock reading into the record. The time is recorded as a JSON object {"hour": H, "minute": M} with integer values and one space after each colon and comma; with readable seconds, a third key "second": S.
{"hour": 10, "minute": 14}
